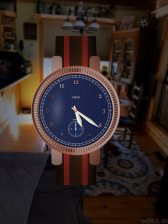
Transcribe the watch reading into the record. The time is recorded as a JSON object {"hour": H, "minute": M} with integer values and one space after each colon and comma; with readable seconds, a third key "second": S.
{"hour": 5, "minute": 21}
